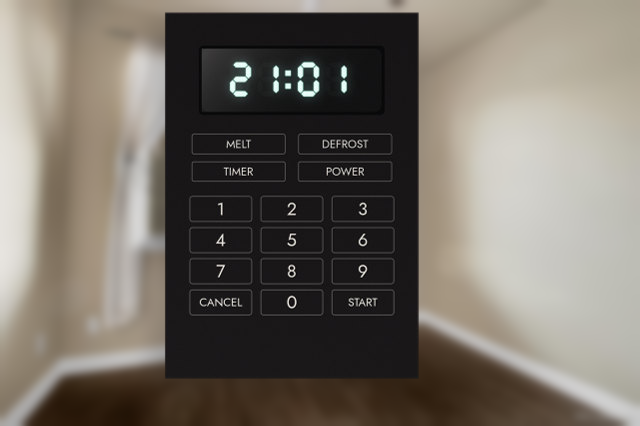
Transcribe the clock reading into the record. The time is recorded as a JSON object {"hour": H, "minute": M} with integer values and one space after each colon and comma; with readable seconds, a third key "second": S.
{"hour": 21, "minute": 1}
